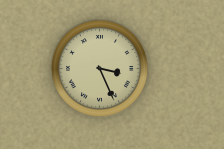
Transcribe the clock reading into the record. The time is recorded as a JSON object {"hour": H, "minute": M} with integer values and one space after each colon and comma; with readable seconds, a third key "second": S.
{"hour": 3, "minute": 26}
